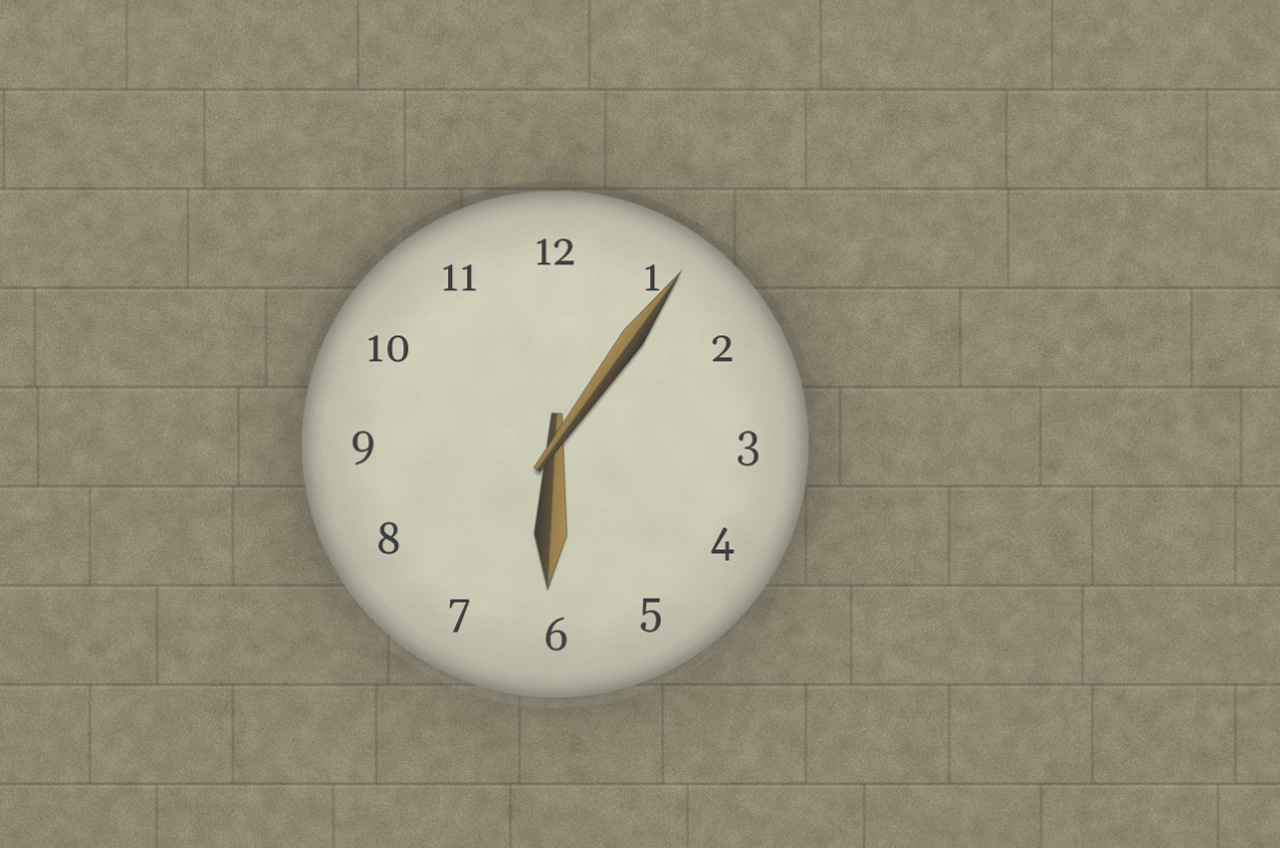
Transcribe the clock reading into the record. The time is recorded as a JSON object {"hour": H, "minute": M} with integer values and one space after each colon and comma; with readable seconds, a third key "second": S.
{"hour": 6, "minute": 6}
